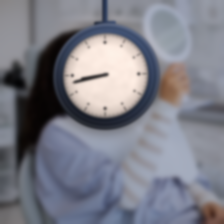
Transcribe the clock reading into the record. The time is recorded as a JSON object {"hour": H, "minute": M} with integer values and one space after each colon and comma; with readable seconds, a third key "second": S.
{"hour": 8, "minute": 43}
